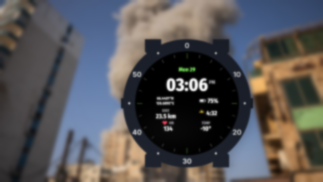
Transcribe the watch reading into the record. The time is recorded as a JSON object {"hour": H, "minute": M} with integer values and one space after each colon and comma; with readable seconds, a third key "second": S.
{"hour": 3, "minute": 6}
